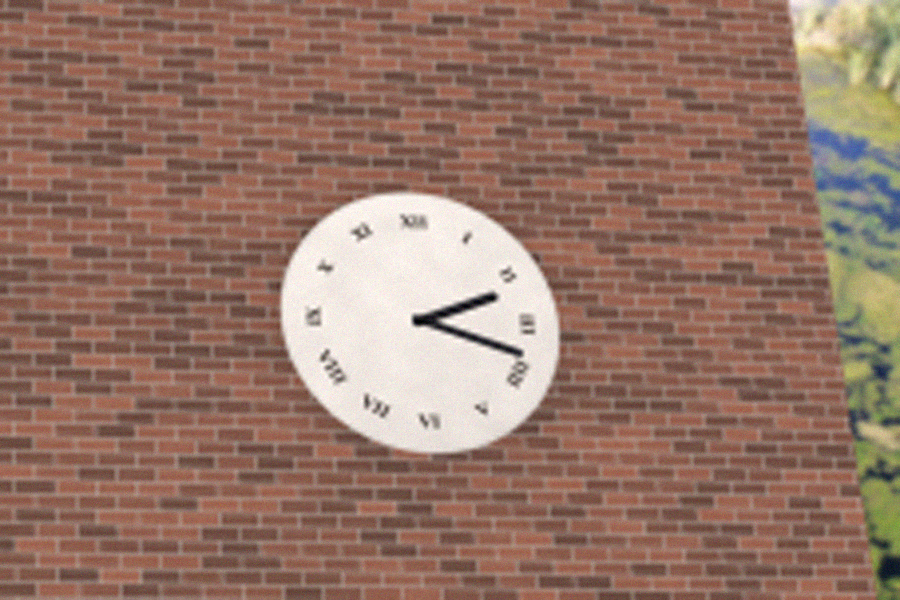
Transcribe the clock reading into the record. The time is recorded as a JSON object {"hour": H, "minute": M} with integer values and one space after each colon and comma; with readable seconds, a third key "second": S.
{"hour": 2, "minute": 18}
